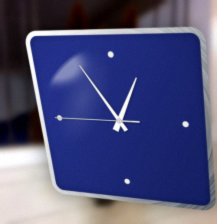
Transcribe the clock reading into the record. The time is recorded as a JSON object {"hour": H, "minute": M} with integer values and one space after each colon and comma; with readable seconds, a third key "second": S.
{"hour": 12, "minute": 54, "second": 45}
